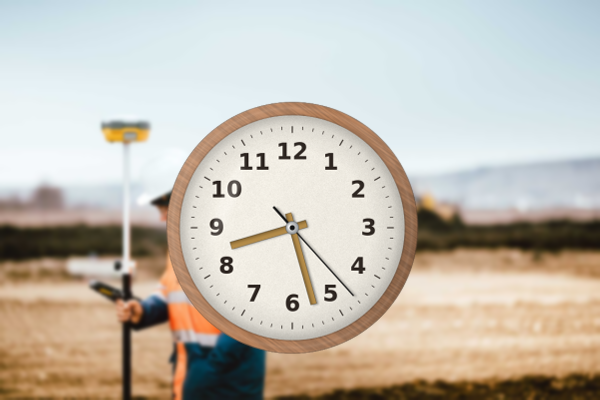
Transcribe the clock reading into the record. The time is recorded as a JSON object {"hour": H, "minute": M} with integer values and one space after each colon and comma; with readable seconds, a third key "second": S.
{"hour": 8, "minute": 27, "second": 23}
